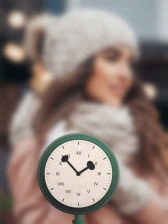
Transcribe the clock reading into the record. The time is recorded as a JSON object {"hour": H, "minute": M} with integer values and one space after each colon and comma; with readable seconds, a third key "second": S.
{"hour": 1, "minute": 53}
